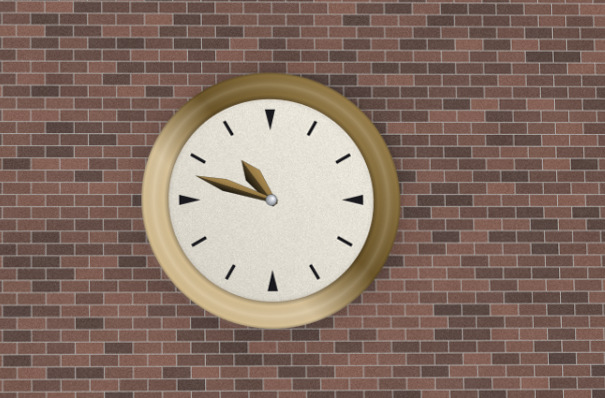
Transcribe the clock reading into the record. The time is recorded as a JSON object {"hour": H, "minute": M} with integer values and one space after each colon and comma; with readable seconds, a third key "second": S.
{"hour": 10, "minute": 48}
